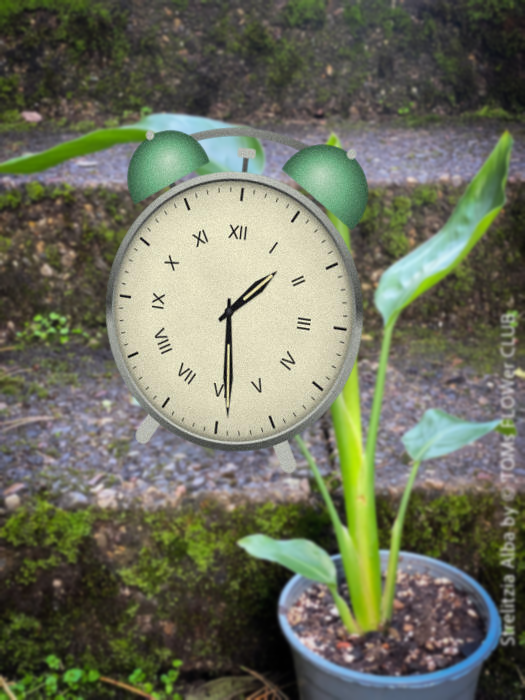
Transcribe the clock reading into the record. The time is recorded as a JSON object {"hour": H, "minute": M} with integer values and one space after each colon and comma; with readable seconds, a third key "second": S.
{"hour": 1, "minute": 29}
